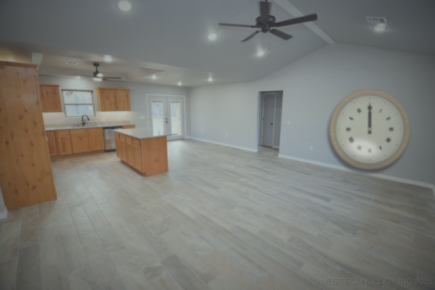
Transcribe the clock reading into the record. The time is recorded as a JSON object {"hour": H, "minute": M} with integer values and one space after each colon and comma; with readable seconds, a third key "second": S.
{"hour": 12, "minute": 0}
